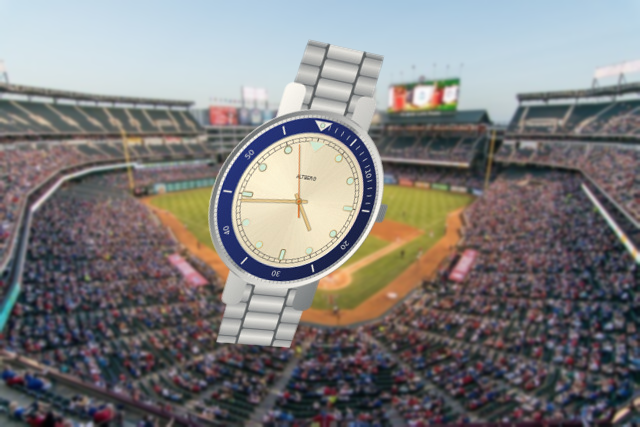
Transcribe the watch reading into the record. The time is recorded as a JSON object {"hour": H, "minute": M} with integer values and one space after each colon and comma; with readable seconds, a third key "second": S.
{"hour": 4, "minute": 43, "second": 57}
